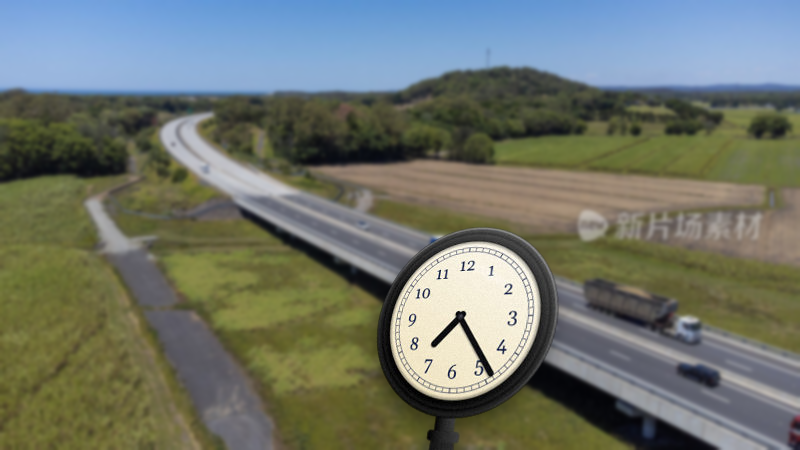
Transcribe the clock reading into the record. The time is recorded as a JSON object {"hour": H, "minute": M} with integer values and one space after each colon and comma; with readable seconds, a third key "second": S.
{"hour": 7, "minute": 24}
